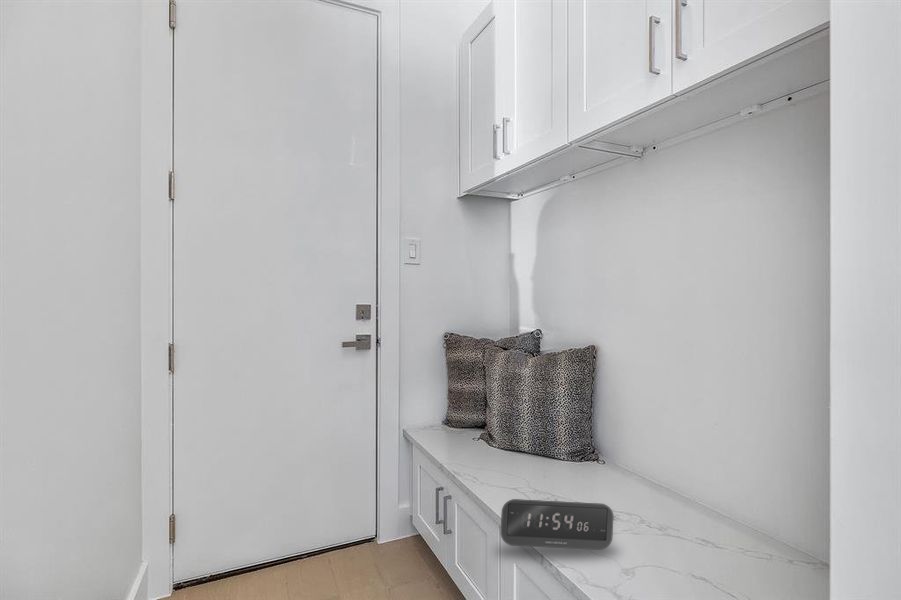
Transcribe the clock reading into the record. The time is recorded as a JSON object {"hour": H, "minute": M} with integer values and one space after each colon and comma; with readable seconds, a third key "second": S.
{"hour": 11, "minute": 54, "second": 6}
